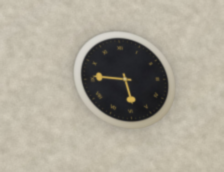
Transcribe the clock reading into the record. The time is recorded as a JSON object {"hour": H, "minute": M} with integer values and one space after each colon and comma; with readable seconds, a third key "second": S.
{"hour": 5, "minute": 46}
